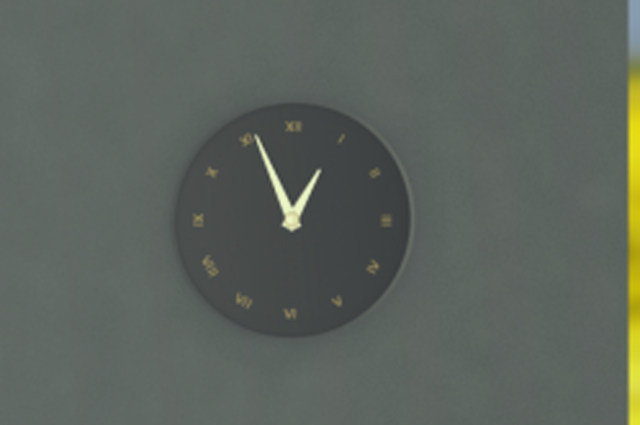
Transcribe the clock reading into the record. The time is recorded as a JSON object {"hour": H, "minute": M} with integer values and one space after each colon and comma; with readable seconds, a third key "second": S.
{"hour": 12, "minute": 56}
